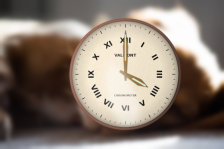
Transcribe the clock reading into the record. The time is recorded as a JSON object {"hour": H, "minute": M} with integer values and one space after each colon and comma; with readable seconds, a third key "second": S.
{"hour": 4, "minute": 0}
